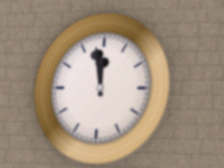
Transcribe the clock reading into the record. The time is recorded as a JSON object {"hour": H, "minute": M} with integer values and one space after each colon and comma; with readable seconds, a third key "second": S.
{"hour": 11, "minute": 58}
